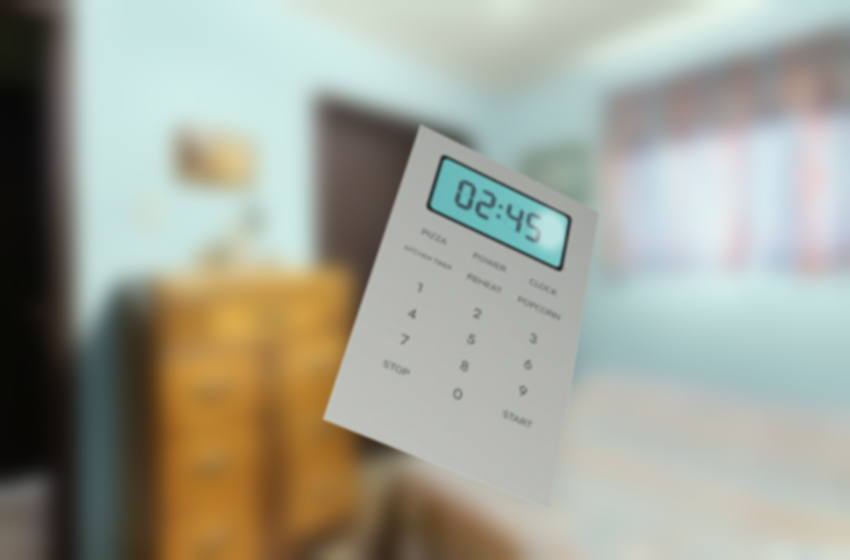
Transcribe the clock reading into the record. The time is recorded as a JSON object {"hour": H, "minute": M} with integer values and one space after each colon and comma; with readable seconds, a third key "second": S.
{"hour": 2, "minute": 45}
